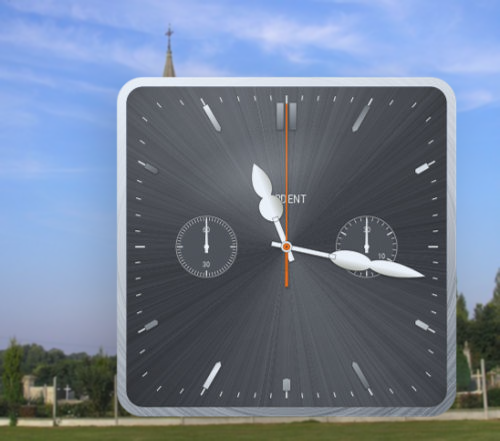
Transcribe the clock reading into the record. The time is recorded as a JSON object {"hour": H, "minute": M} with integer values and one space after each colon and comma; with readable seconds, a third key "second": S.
{"hour": 11, "minute": 17}
